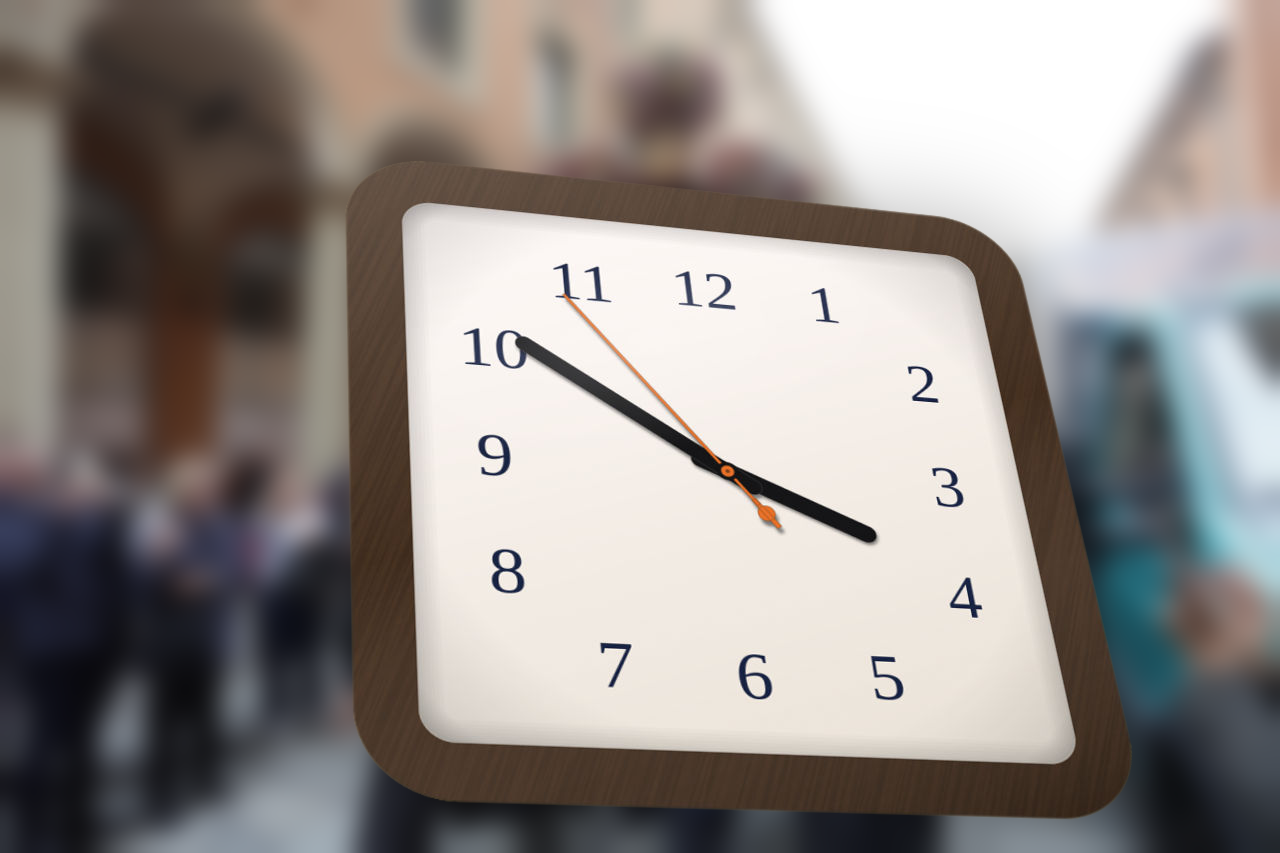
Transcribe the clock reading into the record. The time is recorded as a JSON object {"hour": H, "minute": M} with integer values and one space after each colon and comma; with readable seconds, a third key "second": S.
{"hour": 3, "minute": 50, "second": 54}
